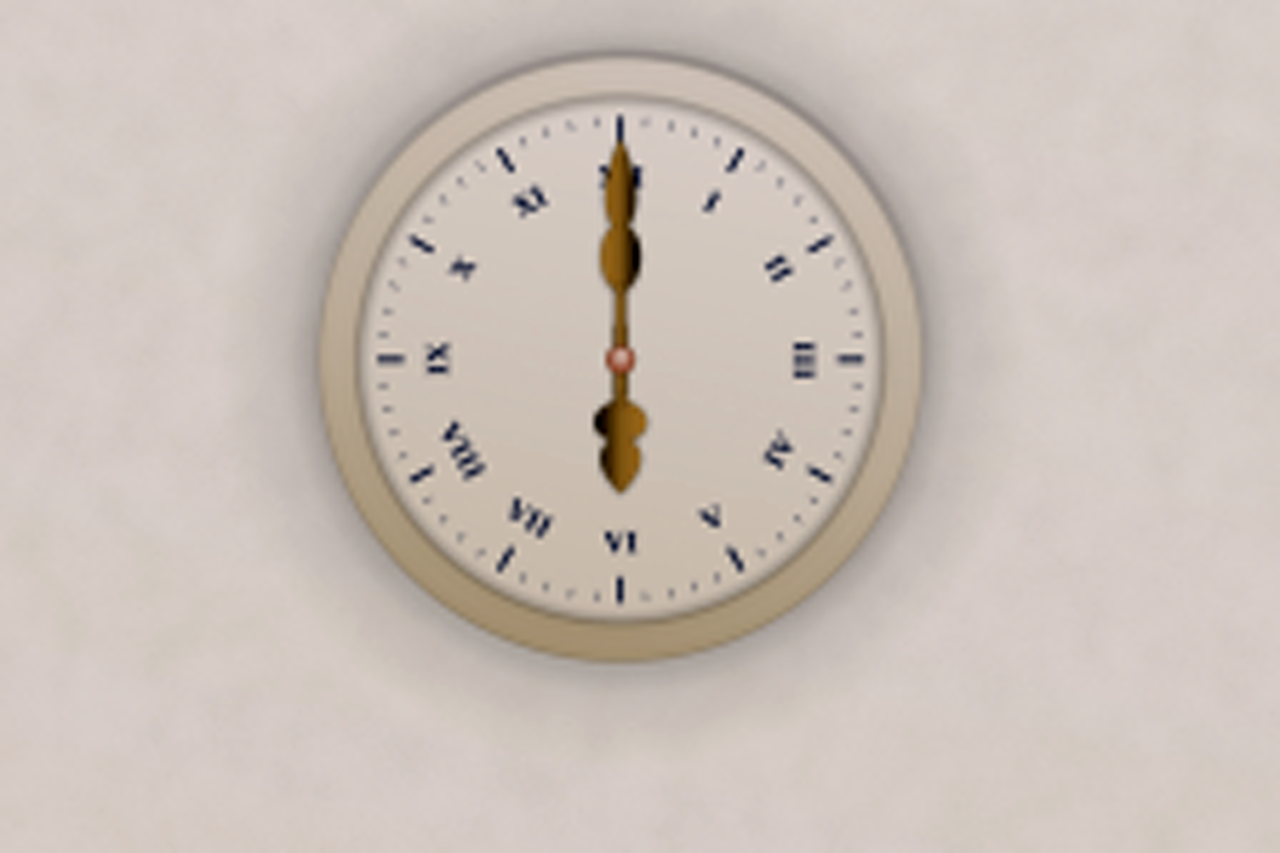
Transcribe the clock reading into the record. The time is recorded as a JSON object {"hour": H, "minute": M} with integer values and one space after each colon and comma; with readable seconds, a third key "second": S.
{"hour": 6, "minute": 0}
